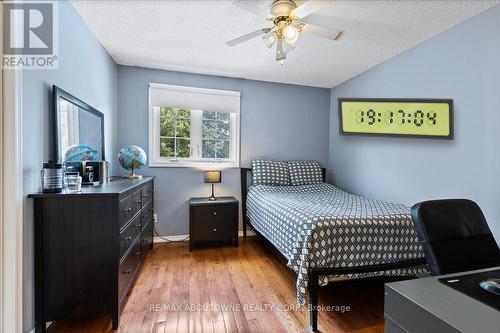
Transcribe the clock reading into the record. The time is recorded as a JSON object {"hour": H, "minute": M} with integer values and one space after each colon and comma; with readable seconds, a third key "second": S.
{"hour": 19, "minute": 17, "second": 4}
